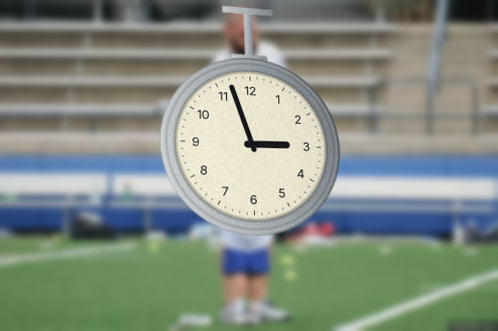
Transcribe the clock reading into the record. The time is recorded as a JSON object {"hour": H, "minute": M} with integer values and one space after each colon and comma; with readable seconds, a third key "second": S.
{"hour": 2, "minute": 57}
